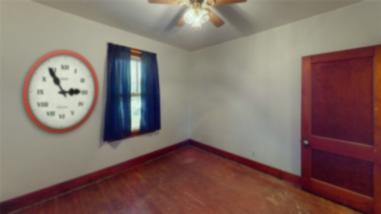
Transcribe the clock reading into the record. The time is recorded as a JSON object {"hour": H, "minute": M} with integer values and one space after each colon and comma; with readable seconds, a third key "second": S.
{"hour": 2, "minute": 54}
